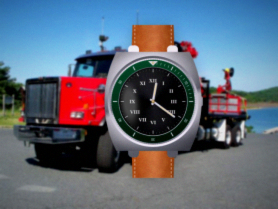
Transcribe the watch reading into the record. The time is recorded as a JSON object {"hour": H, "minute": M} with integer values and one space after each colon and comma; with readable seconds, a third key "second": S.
{"hour": 12, "minute": 21}
